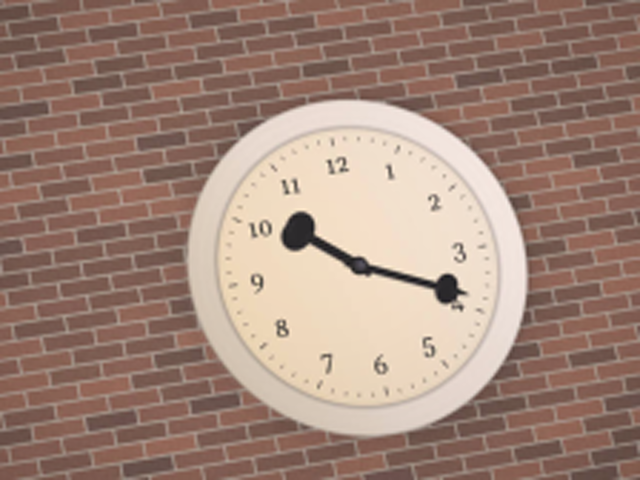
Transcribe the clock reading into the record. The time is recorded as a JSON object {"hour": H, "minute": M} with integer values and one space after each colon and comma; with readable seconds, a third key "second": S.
{"hour": 10, "minute": 19}
